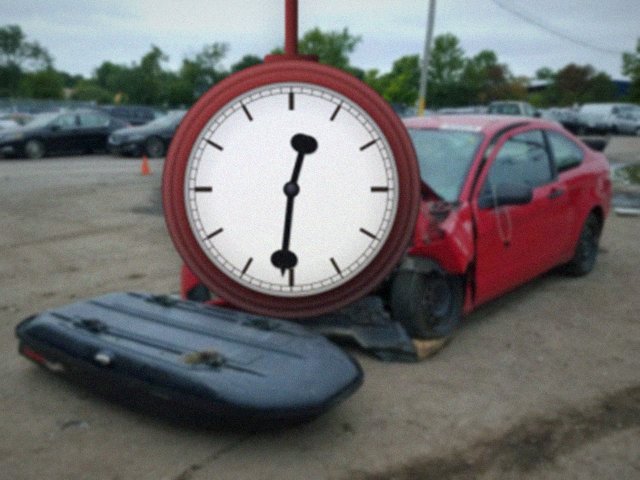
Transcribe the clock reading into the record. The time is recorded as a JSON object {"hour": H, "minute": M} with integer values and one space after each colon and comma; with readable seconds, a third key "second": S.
{"hour": 12, "minute": 31}
